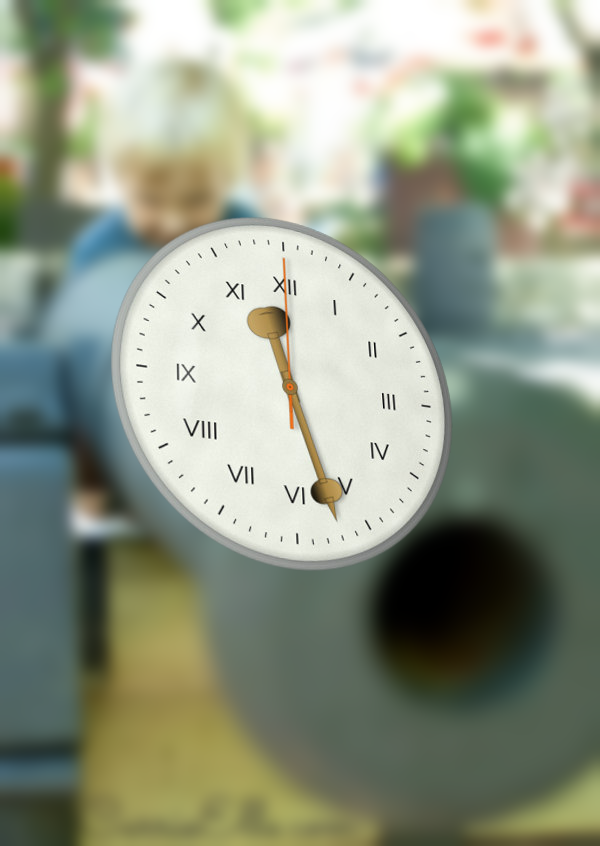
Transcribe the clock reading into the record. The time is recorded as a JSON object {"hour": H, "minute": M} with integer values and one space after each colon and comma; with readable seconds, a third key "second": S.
{"hour": 11, "minute": 27, "second": 0}
